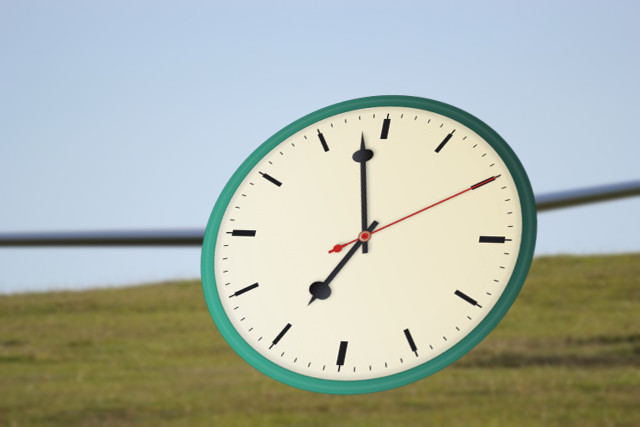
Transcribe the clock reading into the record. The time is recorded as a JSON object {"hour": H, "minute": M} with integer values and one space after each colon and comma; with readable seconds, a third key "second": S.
{"hour": 6, "minute": 58, "second": 10}
